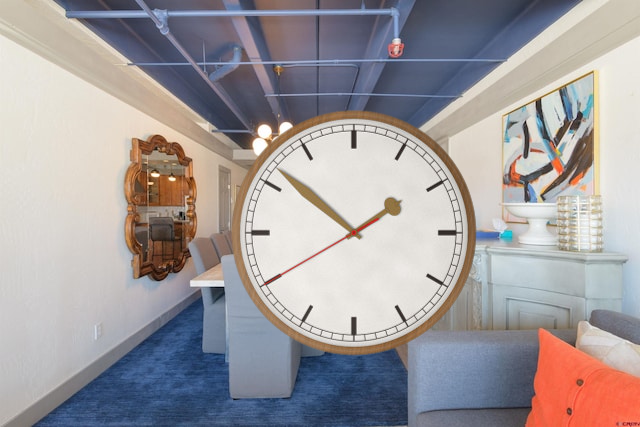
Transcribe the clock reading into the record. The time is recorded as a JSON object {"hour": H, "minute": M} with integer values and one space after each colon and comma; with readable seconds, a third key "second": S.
{"hour": 1, "minute": 51, "second": 40}
